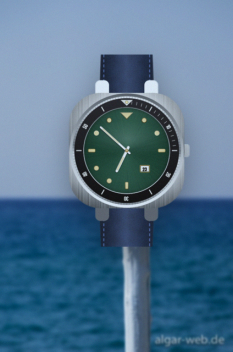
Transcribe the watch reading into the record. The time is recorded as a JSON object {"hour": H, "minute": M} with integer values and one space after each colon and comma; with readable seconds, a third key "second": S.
{"hour": 6, "minute": 52}
